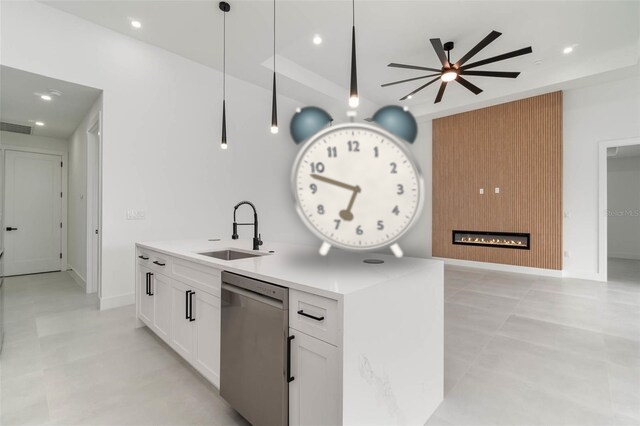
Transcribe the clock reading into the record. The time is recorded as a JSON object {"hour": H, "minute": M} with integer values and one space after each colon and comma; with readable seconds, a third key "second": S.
{"hour": 6, "minute": 48}
